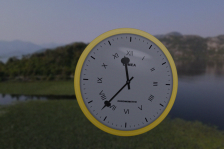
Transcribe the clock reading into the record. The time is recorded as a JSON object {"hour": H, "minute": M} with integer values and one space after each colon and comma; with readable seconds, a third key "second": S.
{"hour": 11, "minute": 37}
